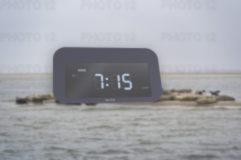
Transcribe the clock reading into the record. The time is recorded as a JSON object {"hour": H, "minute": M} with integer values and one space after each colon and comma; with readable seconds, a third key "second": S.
{"hour": 7, "minute": 15}
